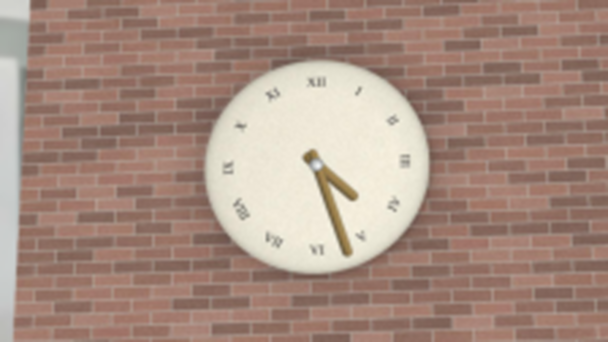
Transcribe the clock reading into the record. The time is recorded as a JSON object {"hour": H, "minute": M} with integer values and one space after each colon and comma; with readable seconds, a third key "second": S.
{"hour": 4, "minute": 27}
